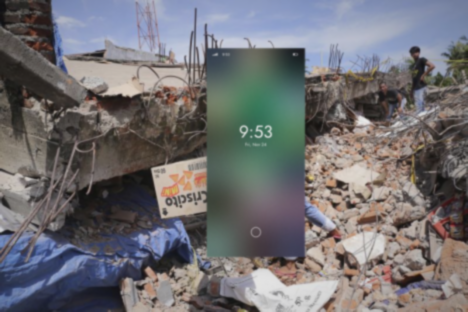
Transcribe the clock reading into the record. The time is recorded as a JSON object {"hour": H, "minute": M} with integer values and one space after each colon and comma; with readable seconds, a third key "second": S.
{"hour": 9, "minute": 53}
